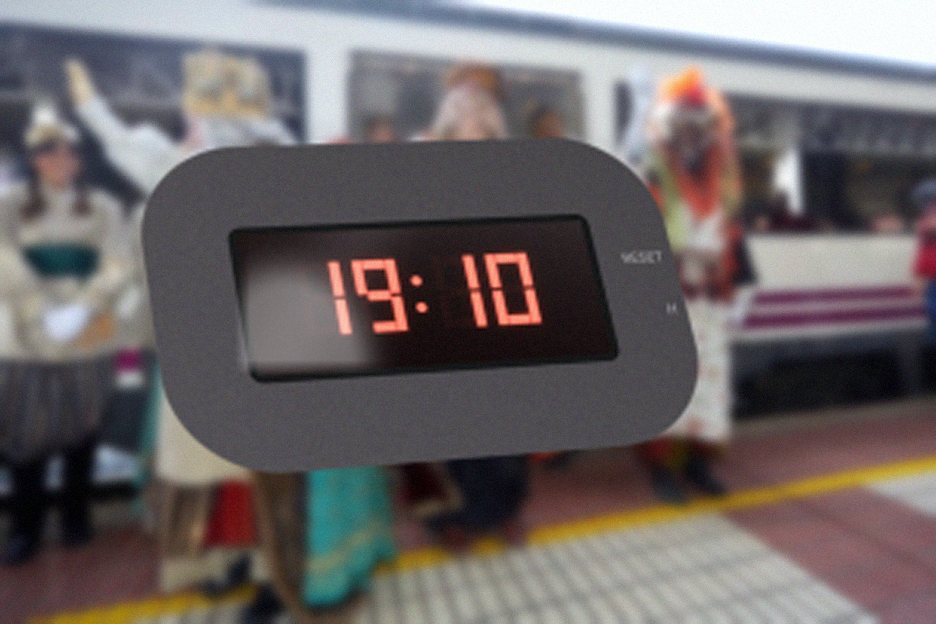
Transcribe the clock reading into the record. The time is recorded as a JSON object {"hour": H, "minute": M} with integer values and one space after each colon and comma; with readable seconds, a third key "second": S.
{"hour": 19, "minute": 10}
